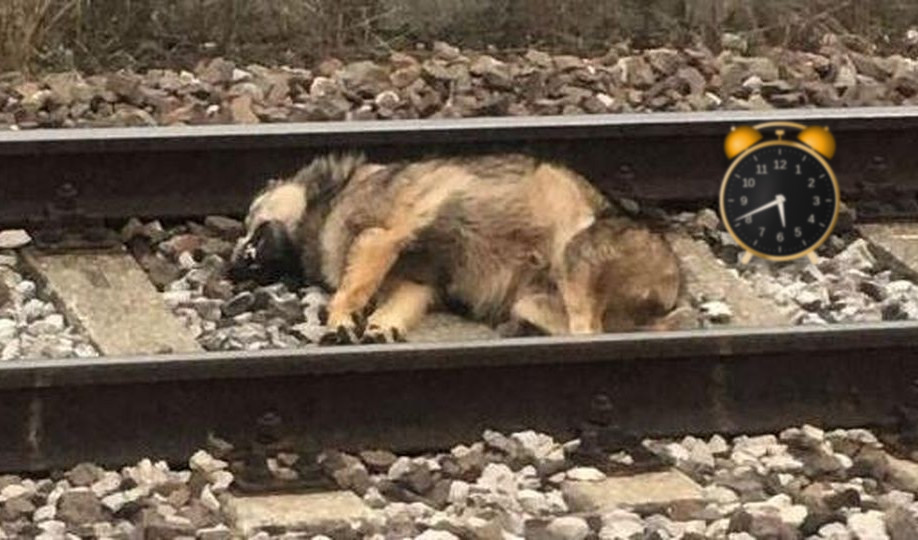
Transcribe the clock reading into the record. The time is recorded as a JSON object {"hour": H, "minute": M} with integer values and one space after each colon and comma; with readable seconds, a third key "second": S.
{"hour": 5, "minute": 41}
